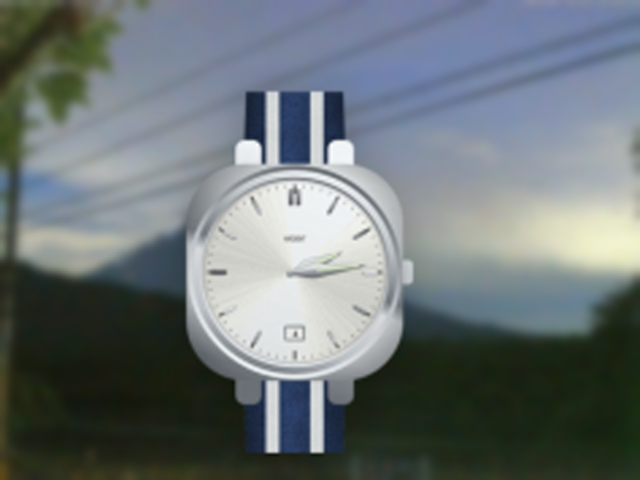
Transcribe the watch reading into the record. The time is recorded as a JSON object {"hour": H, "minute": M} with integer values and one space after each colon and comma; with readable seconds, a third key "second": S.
{"hour": 2, "minute": 14}
